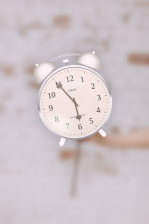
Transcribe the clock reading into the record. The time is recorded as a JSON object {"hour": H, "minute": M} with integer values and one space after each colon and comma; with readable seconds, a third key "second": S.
{"hour": 5, "minute": 55}
